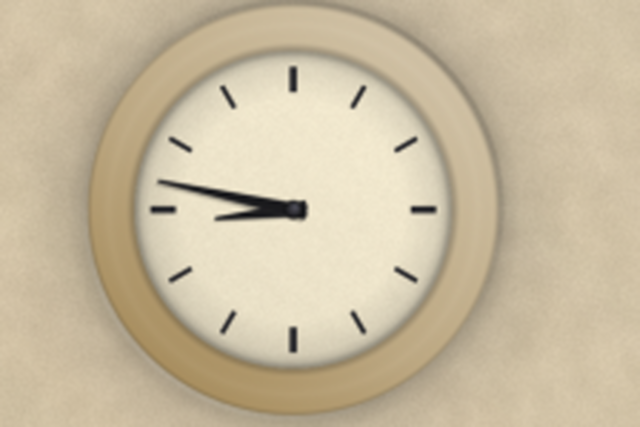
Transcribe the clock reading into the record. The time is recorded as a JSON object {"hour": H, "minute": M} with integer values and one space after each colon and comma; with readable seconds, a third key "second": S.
{"hour": 8, "minute": 47}
